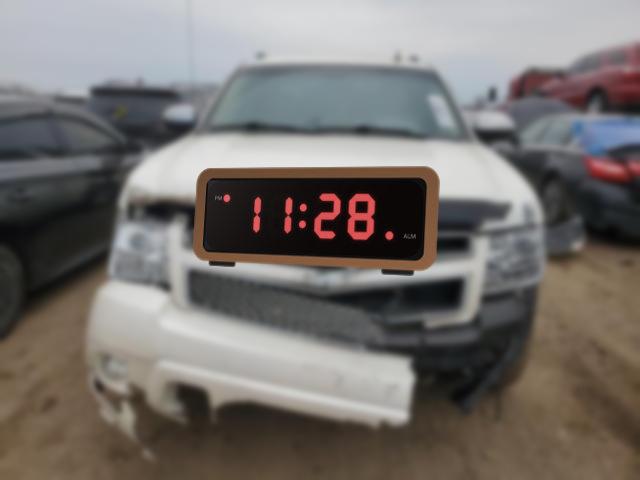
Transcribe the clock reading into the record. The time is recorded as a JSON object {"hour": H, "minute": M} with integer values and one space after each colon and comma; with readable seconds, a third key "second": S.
{"hour": 11, "minute": 28}
